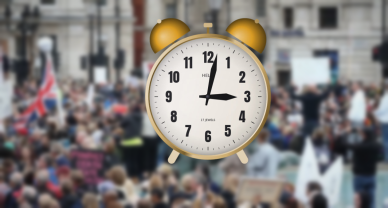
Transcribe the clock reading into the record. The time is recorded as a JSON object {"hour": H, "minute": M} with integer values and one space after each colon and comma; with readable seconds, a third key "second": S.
{"hour": 3, "minute": 2}
